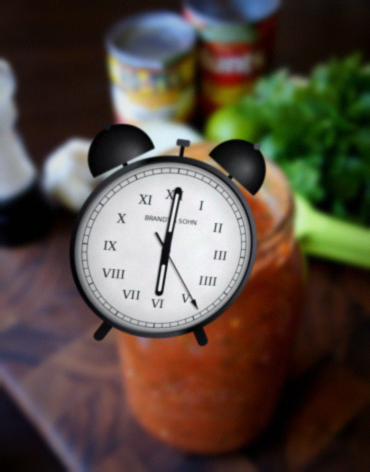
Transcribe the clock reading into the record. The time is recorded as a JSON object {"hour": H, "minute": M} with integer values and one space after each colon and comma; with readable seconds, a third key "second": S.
{"hour": 6, "minute": 0, "second": 24}
